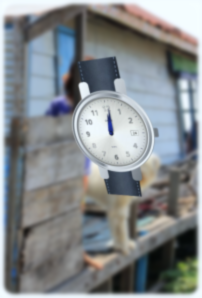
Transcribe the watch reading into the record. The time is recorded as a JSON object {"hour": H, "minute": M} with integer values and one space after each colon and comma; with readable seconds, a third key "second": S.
{"hour": 12, "minute": 1}
